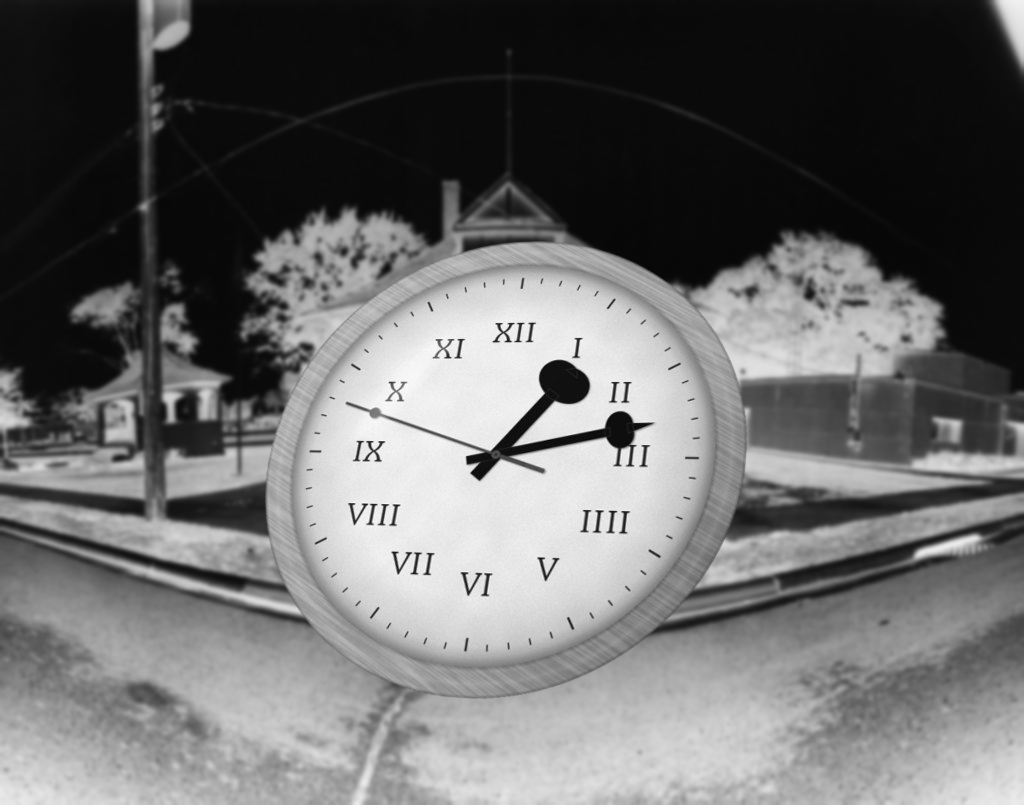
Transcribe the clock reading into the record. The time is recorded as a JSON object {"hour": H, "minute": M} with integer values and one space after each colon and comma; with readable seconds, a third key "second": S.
{"hour": 1, "minute": 12, "second": 48}
